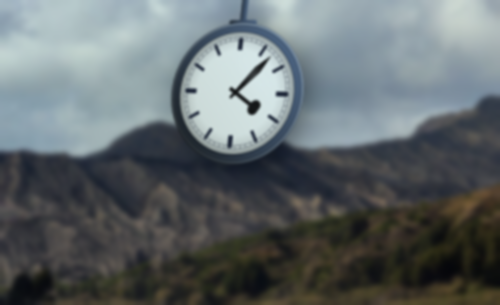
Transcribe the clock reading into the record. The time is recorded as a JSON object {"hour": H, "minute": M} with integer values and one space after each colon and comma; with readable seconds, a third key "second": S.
{"hour": 4, "minute": 7}
